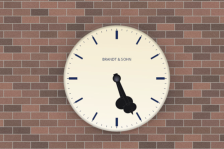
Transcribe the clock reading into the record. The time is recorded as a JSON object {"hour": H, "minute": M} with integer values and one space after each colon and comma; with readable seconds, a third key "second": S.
{"hour": 5, "minute": 26}
